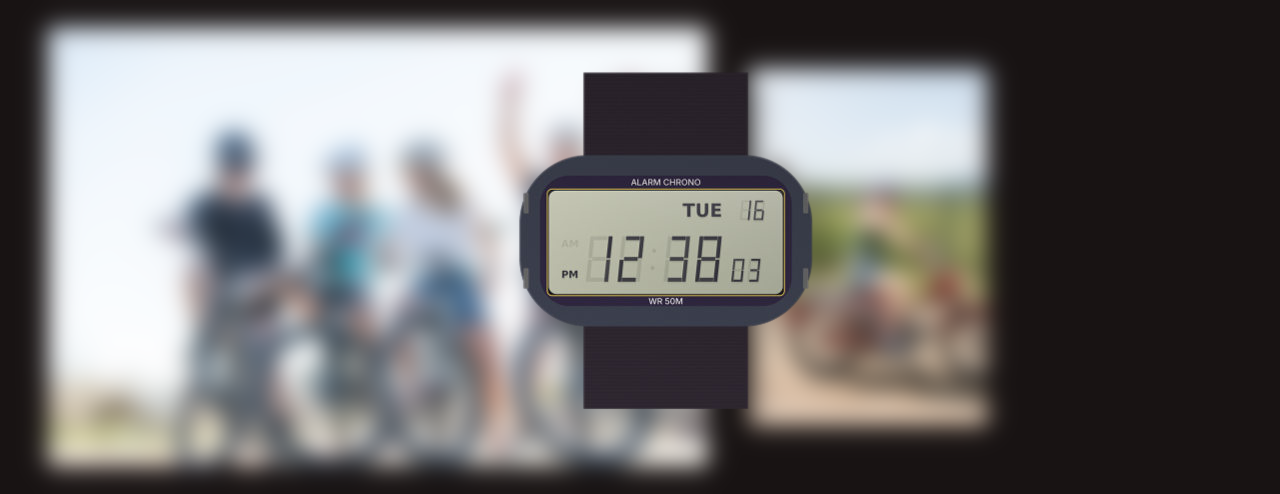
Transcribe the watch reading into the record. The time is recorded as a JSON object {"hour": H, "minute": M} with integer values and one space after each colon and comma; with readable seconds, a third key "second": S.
{"hour": 12, "minute": 38, "second": 3}
